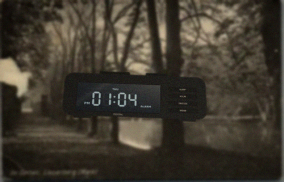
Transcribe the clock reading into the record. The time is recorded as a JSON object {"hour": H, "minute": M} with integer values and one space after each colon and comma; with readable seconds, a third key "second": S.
{"hour": 1, "minute": 4}
